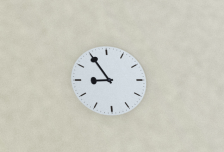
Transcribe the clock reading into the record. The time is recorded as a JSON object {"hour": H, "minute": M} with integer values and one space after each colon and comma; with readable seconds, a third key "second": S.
{"hour": 8, "minute": 55}
